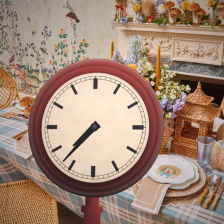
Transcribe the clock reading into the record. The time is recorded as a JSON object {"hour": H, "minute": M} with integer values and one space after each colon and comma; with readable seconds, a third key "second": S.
{"hour": 7, "minute": 37}
